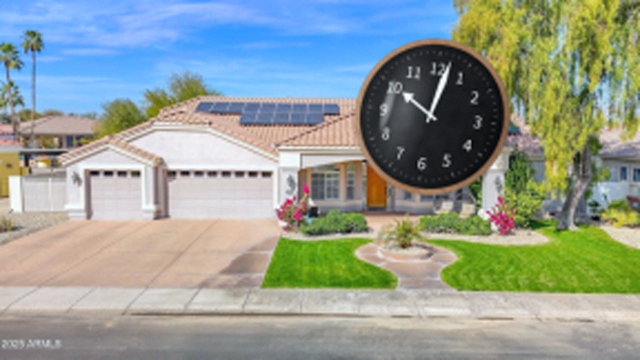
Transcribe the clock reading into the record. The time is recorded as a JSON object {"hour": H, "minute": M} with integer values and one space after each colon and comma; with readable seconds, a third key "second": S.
{"hour": 10, "minute": 2}
